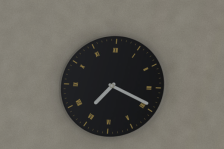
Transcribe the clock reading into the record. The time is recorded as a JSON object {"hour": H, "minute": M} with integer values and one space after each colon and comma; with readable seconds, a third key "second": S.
{"hour": 7, "minute": 19}
